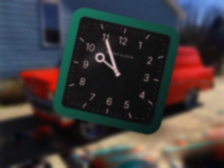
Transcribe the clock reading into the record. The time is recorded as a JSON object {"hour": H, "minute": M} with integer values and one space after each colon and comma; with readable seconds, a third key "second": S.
{"hour": 9, "minute": 55}
